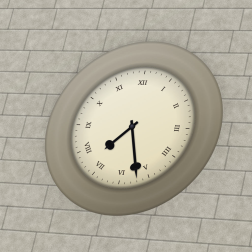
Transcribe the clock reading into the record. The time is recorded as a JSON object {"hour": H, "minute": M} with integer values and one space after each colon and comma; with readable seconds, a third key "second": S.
{"hour": 7, "minute": 27}
